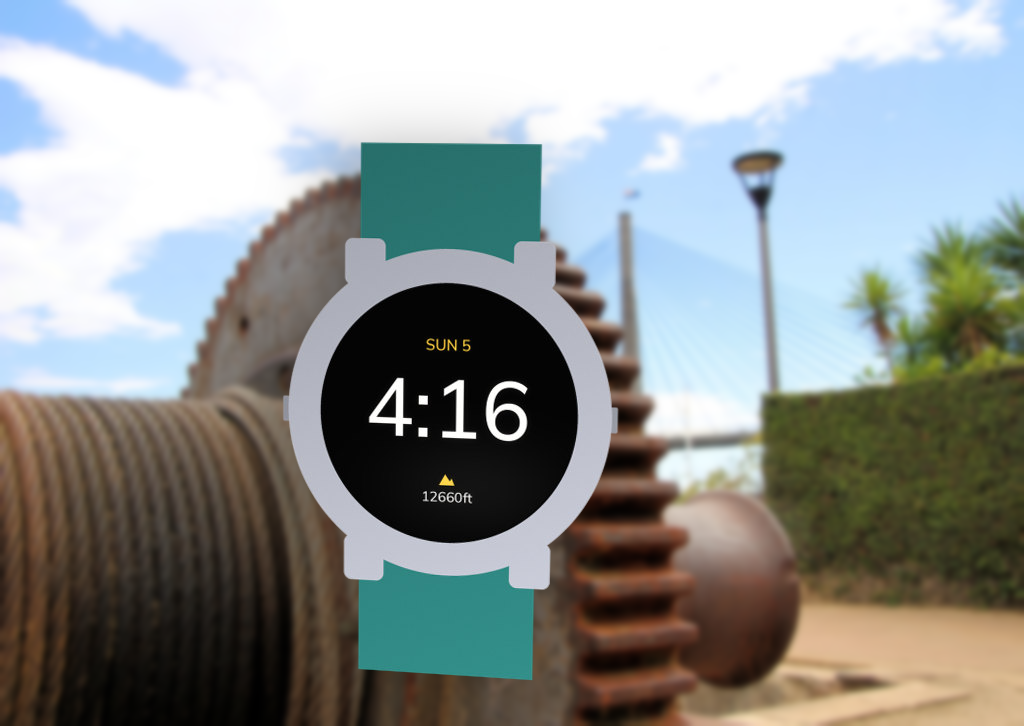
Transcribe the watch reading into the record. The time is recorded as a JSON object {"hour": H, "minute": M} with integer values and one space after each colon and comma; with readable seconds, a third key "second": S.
{"hour": 4, "minute": 16}
